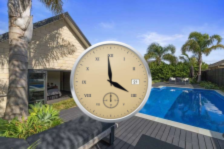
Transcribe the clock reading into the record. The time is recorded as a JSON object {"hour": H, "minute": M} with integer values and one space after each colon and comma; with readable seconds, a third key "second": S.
{"hour": 3, "minute": 59}
